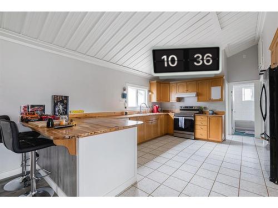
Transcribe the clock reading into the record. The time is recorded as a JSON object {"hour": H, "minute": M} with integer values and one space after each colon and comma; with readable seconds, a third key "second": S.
{"hour": 10, "minute": 36}
